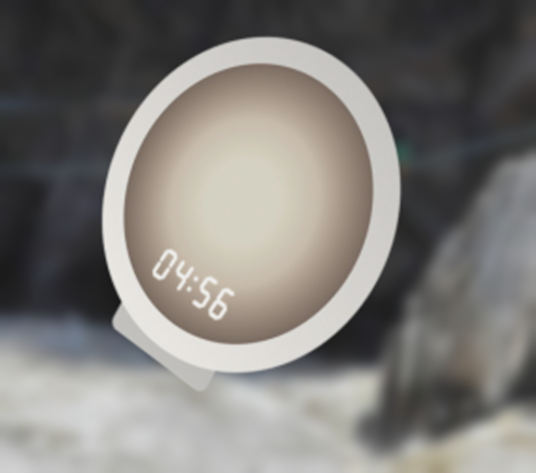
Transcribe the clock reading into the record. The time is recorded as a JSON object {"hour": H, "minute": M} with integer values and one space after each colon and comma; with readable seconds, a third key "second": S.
{"hour": 4, "minute": 56}
